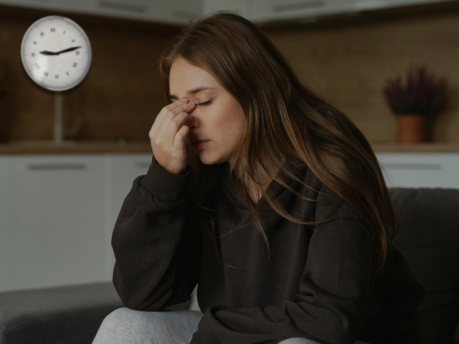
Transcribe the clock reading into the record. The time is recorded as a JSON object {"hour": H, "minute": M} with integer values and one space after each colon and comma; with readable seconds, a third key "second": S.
{"hour": 9, "minute": 13}
